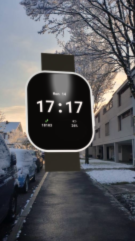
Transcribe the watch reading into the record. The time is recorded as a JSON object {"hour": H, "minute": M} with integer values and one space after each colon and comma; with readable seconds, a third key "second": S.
{"hour": 17, "minute": 17}
